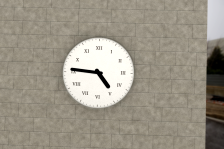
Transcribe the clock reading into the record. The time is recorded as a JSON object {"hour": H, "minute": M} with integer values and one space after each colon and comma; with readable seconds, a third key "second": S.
{"hour": 4, "minute": 46}
